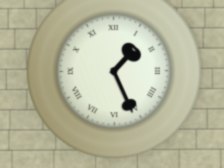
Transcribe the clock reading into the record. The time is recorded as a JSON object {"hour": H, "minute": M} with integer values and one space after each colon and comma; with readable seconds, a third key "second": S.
{"hour": 1, "minute": 26}
